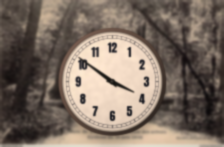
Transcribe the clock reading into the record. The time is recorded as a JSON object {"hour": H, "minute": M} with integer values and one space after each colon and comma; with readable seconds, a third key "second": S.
{"hour": 3, "minute": 51}
